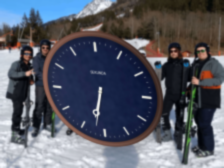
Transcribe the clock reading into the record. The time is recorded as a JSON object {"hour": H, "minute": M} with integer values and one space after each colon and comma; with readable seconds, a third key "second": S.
{"hour": 6, "minute": 32}
